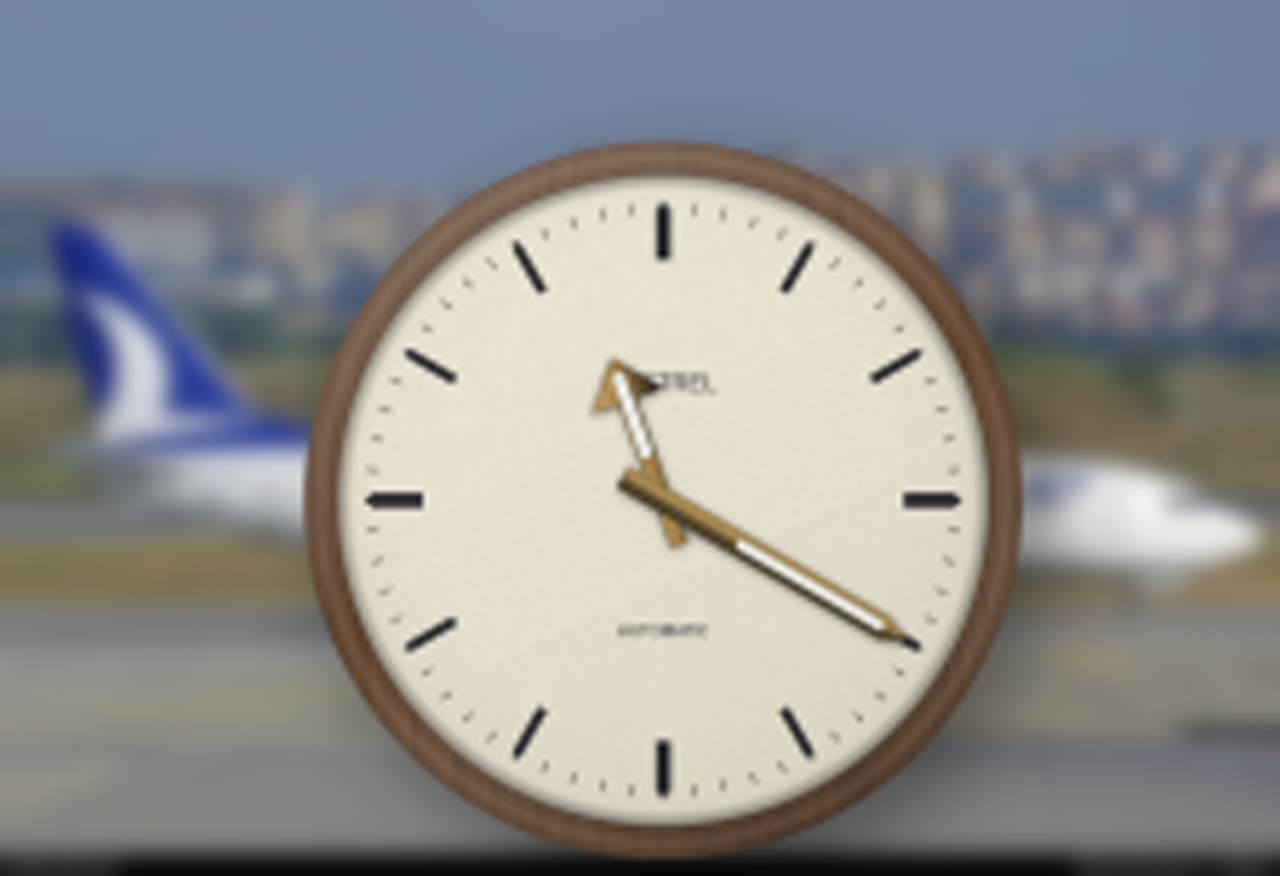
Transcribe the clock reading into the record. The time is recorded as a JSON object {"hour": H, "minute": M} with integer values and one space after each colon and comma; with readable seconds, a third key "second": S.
{"hour": 11, "minute": 20}
